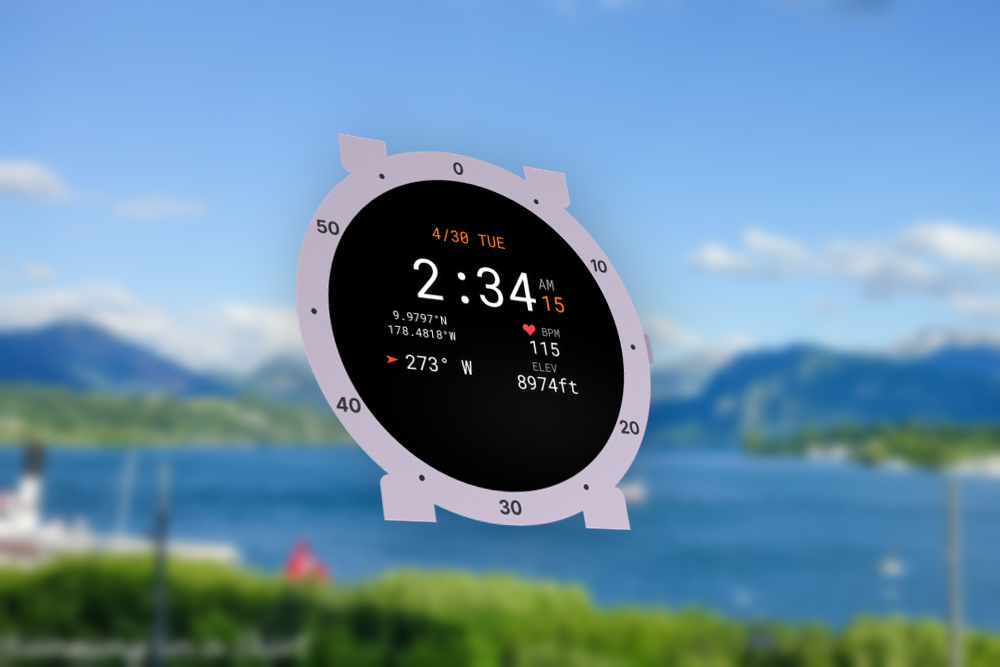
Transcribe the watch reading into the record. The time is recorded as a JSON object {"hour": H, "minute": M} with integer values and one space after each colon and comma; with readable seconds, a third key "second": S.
{"hour": 2, "minute": 34, "second": 15}
